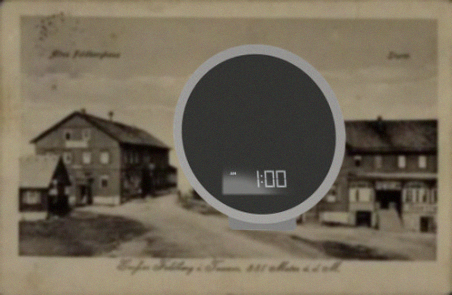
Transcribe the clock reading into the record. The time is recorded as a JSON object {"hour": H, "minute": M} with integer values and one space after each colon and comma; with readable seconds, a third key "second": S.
{"hour": 1, "minute": 0}
